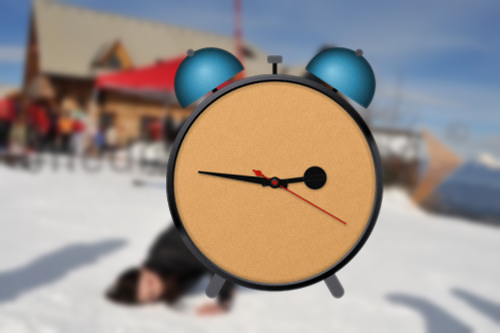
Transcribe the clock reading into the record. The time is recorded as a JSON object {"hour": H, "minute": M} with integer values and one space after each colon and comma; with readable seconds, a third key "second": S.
{"hour": 2, "minute": 46, "second": 20}
